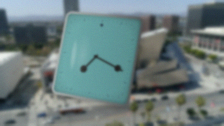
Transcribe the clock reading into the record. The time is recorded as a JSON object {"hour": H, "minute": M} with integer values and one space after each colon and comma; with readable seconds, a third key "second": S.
{"hour": 7, "minute": 18}
